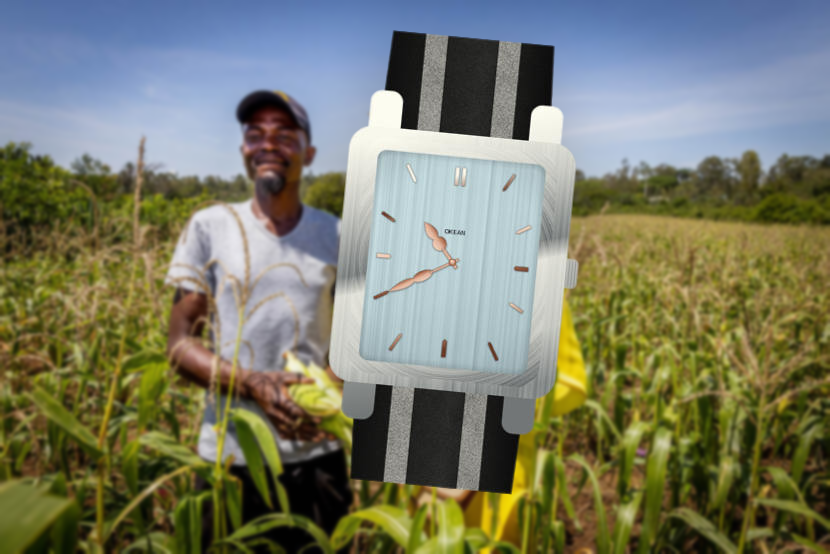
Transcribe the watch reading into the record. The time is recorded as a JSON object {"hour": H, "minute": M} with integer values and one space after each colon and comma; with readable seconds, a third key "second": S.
{"hour": 10, "minute": 40}
